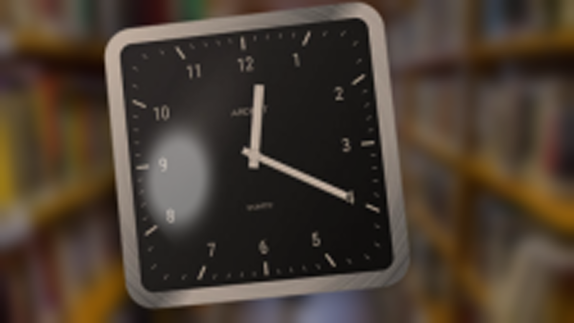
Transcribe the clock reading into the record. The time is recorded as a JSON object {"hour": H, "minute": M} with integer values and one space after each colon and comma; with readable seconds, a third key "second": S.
{"hour": 12, "minute": 20}
